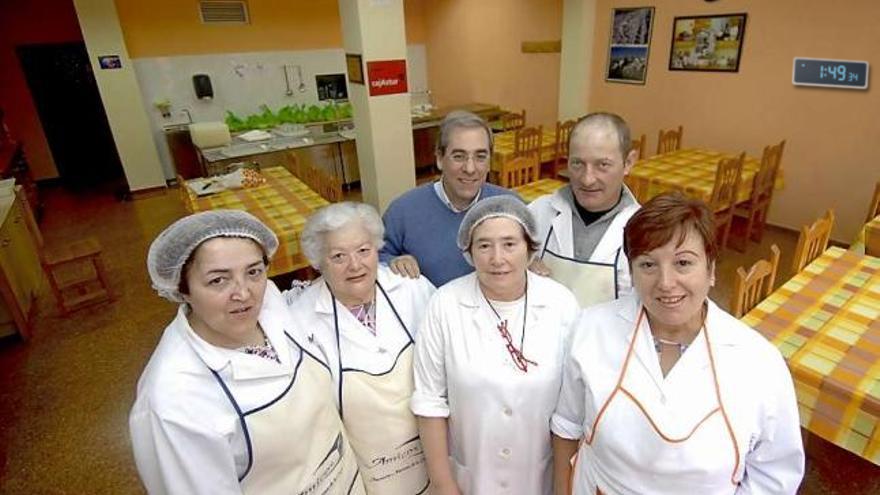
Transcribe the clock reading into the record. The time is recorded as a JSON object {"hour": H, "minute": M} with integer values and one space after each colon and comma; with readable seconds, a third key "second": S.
{"hour": 1, "minute": 49}
